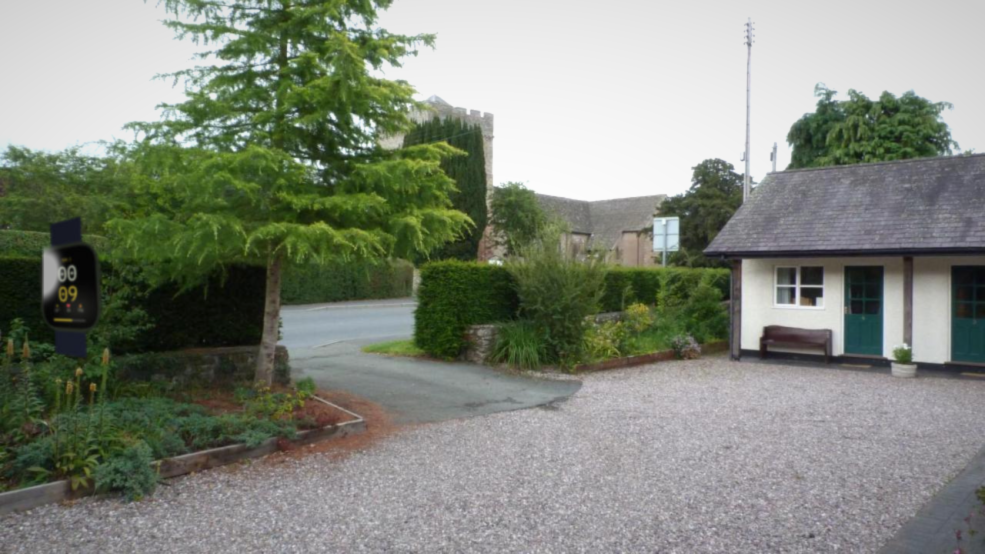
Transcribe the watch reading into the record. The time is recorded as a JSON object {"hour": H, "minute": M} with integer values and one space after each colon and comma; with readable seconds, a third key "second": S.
{"hour": 0, "minute": 9}
